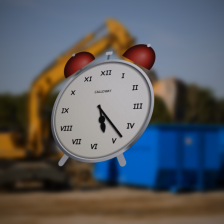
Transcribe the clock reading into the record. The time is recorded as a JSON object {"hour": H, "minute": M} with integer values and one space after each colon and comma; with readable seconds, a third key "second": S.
{"hour": 5, "minute": 23}
